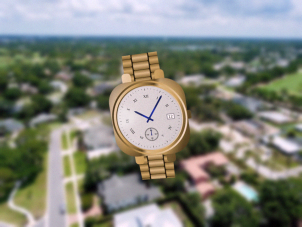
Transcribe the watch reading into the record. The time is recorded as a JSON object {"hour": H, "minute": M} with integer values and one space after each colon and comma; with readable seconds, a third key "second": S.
{"hour": 10, "minute": 6}
